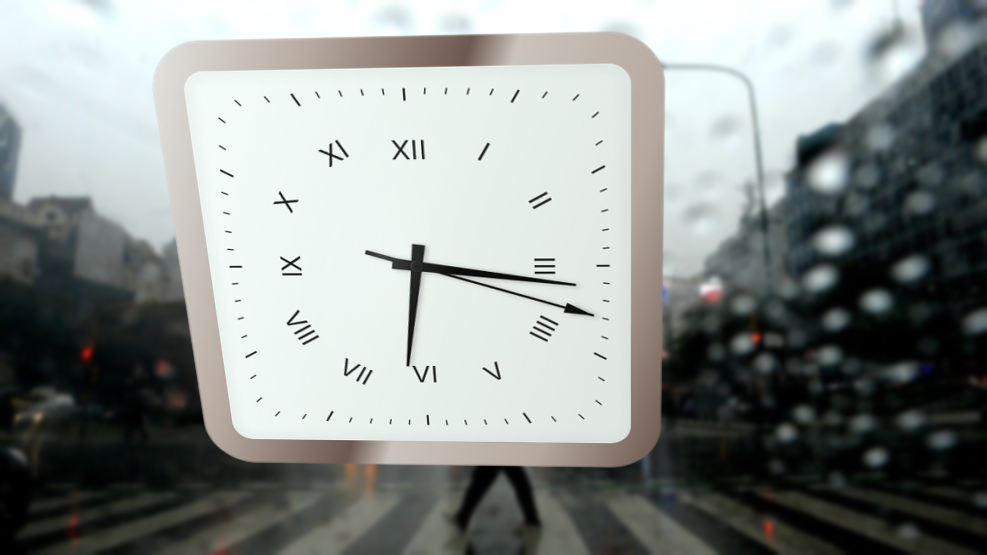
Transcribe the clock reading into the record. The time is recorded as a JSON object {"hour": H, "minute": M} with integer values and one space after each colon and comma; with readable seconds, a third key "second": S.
{"hour": 6, "minute": 16, "second": 18}
